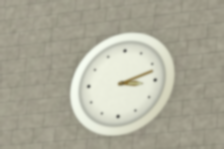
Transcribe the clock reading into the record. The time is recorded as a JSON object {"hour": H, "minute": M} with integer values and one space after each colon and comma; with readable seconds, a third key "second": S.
{"hour": 3, "minute": 12}
